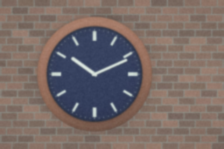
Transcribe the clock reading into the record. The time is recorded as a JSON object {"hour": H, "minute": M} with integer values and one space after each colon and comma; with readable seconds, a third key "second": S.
{"hour": 10, "minute": 11}
